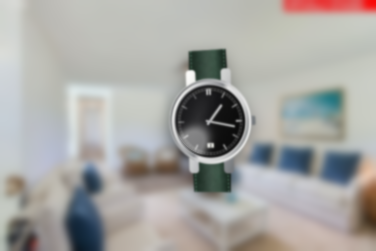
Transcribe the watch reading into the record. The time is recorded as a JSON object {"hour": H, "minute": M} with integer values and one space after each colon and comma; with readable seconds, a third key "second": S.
{"hour": 1, "minute": 17}
